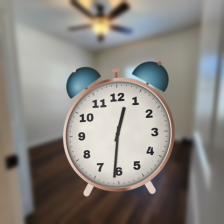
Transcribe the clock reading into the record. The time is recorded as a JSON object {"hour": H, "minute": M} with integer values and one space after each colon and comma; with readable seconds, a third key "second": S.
{"hour": 12, "minute": 31}
